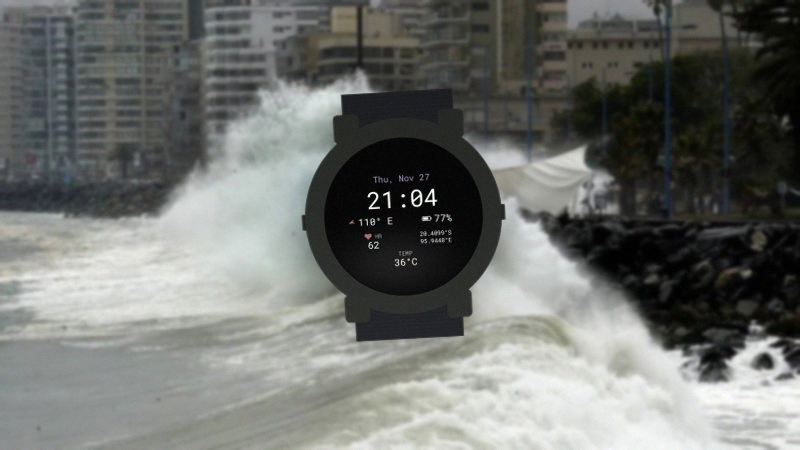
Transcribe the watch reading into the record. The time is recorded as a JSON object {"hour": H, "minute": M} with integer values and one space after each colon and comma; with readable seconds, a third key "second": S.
{"hour": 21, "minute": 4}
